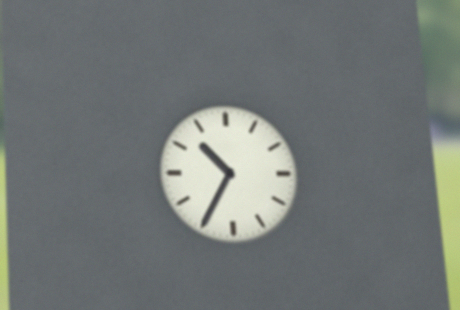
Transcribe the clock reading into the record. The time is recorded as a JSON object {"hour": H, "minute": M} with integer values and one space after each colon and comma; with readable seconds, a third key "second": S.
{"hour": 10, "minute": 35}
